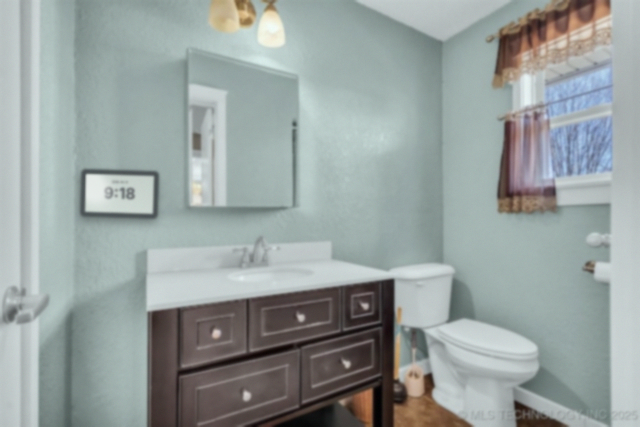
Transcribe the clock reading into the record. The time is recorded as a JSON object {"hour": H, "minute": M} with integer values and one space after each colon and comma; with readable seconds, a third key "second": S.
{"hour": 9, "minute": 18}
